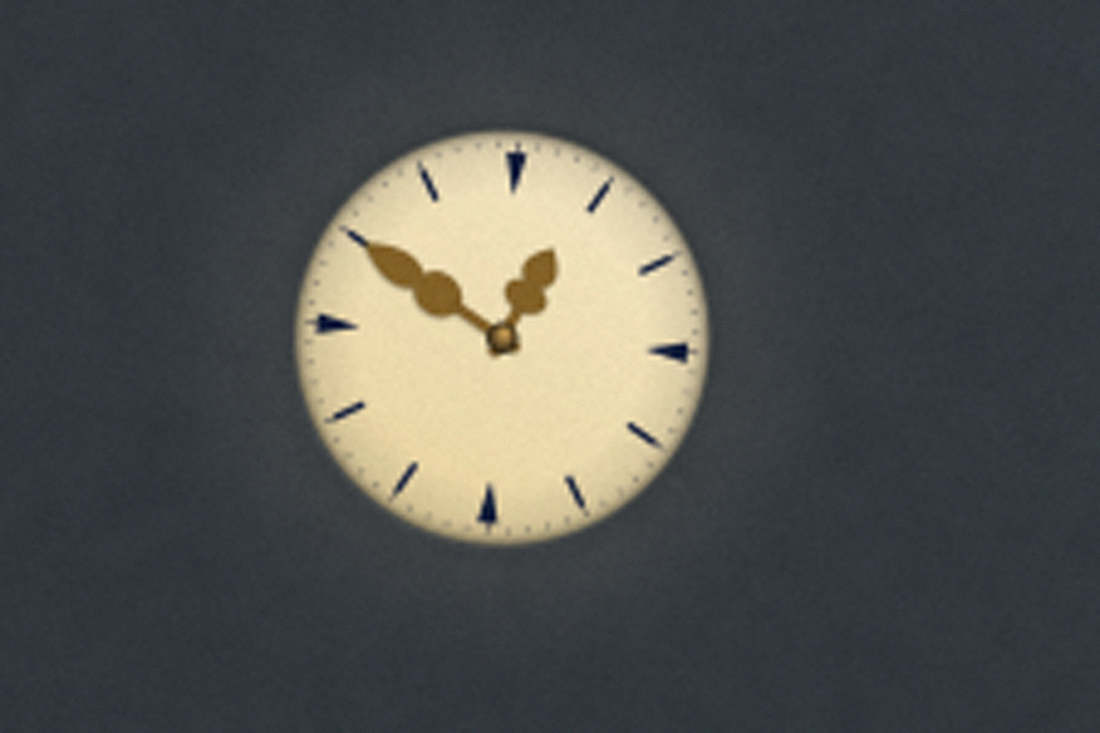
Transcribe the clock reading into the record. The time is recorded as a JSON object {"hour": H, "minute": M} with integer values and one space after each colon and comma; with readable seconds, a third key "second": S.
{"hour": 12, "minute": 50}
